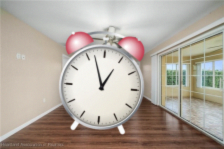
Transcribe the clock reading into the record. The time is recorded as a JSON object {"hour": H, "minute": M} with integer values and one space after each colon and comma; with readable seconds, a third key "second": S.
{"hour": 12, "minute": 57}
